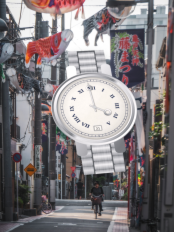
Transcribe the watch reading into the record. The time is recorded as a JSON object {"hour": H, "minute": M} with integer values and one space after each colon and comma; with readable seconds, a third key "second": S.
{"hour": 3, "minute": 59}
